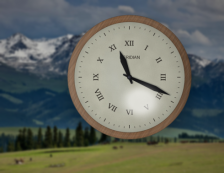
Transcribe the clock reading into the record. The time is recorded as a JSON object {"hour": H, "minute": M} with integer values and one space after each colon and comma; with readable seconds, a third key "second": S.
{"hour": 11, "minute": 19}
